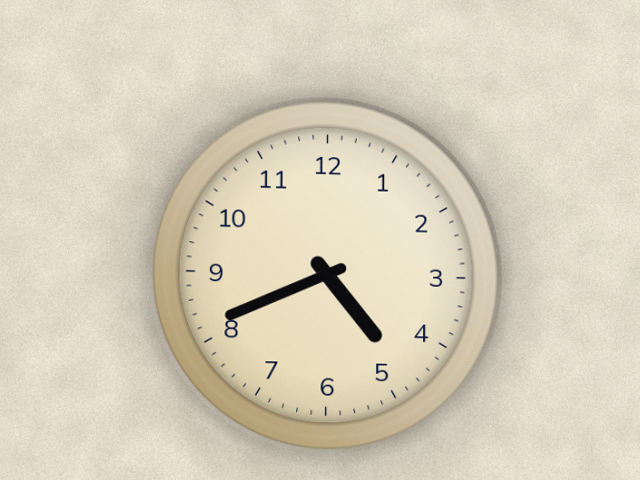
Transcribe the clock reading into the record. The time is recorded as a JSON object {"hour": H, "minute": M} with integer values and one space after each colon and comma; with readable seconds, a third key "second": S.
{"hour": 4, "minute": 41}
